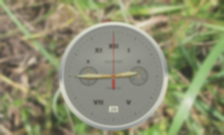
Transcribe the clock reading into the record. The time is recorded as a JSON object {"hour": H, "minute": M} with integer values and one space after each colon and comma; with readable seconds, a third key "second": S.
{"hour": 2, "minute": 45}
